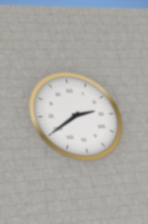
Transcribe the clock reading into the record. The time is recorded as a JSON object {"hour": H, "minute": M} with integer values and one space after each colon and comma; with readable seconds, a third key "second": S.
{"hour": 2, "minute": 40}
